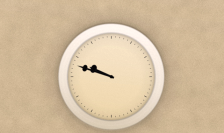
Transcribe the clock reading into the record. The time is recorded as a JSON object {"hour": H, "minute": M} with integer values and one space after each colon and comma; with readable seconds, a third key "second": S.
{"hour": 9, "minute": 48}
